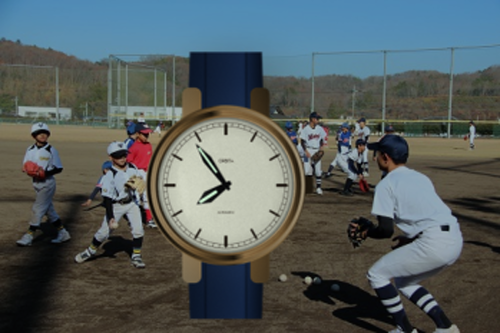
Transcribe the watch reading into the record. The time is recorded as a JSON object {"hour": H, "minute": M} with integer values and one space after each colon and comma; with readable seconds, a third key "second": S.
{"hour": 7, "minute": 54}
